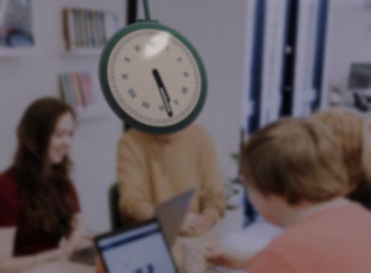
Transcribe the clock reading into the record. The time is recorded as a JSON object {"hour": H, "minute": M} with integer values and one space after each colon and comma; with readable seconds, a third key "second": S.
{"hour": 5, "minute": 28}
